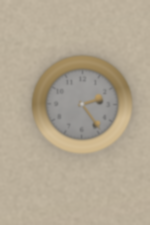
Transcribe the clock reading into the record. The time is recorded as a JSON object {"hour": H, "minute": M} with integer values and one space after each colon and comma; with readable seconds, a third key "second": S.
{"hour": 2, "minute": 24}
